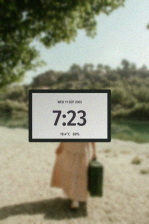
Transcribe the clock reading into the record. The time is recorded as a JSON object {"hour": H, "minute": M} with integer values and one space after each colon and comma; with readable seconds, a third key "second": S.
{"hour": 7, "minute": 23}
